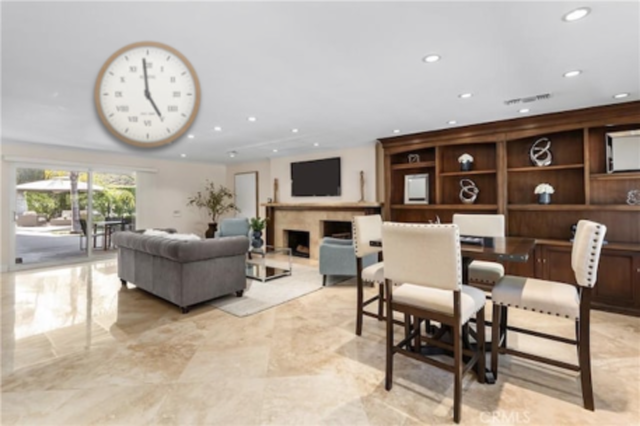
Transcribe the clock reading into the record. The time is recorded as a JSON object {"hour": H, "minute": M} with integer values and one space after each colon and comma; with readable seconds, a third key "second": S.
{"hour": 4, "minute": 59}
